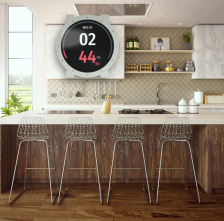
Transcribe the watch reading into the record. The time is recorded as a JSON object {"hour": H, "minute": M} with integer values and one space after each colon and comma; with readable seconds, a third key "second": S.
{"hour": 2, "minute": 44}
